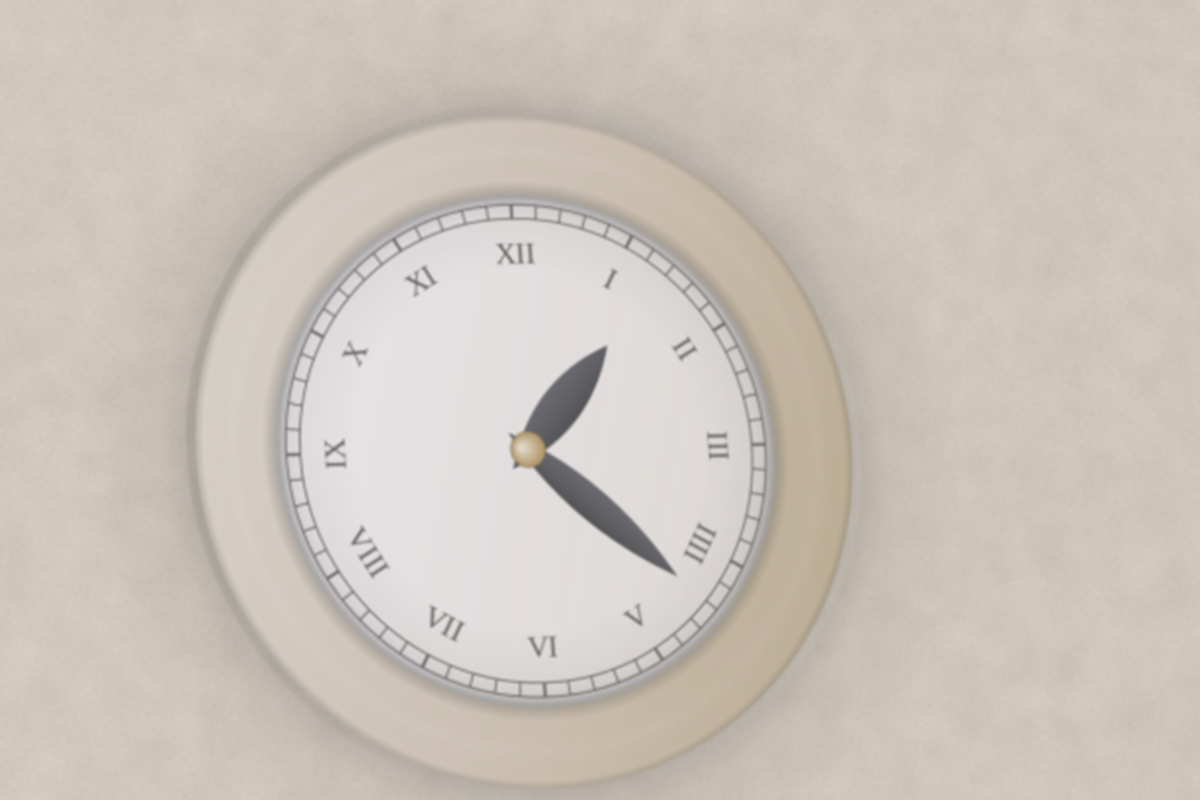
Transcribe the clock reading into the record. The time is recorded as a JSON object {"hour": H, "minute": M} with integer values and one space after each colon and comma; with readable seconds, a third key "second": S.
{"hour": 1, "minute": 22}
